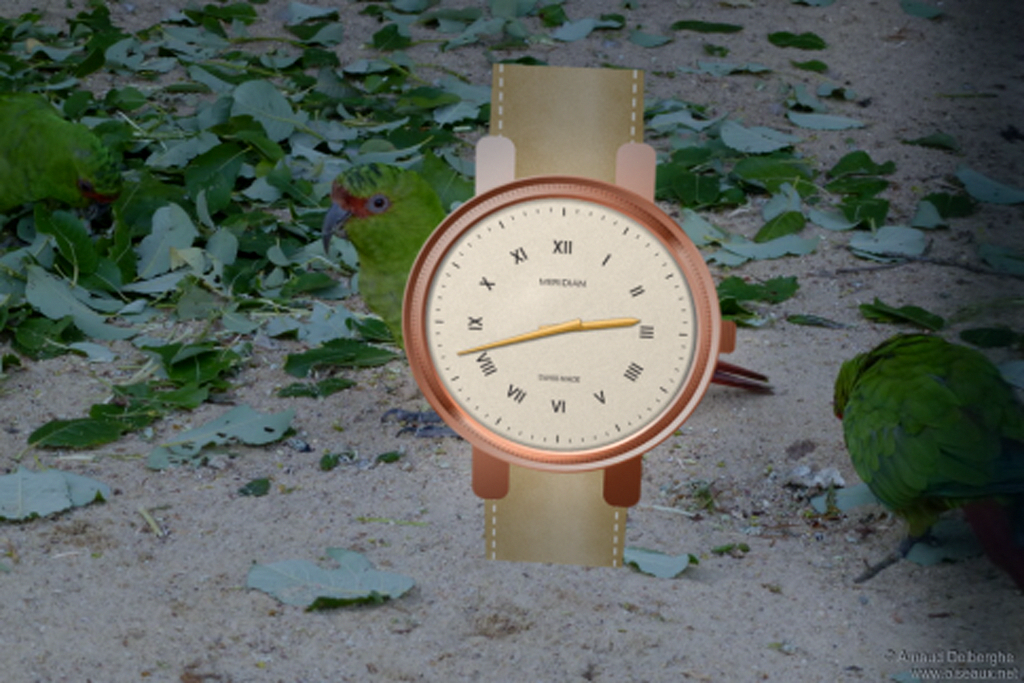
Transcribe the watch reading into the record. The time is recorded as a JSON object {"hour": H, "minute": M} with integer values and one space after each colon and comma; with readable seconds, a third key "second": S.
{"hour": 2, "minute": 42}
